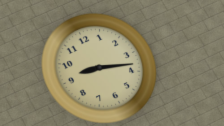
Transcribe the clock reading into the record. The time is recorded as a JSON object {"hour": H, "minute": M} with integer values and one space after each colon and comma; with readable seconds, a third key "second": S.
{"hour": 9, "minute": 18}
